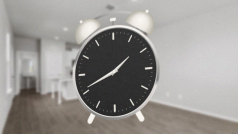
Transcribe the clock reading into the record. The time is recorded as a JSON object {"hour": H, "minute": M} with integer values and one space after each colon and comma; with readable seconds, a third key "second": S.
{"hour": 1, "minute": 41}
